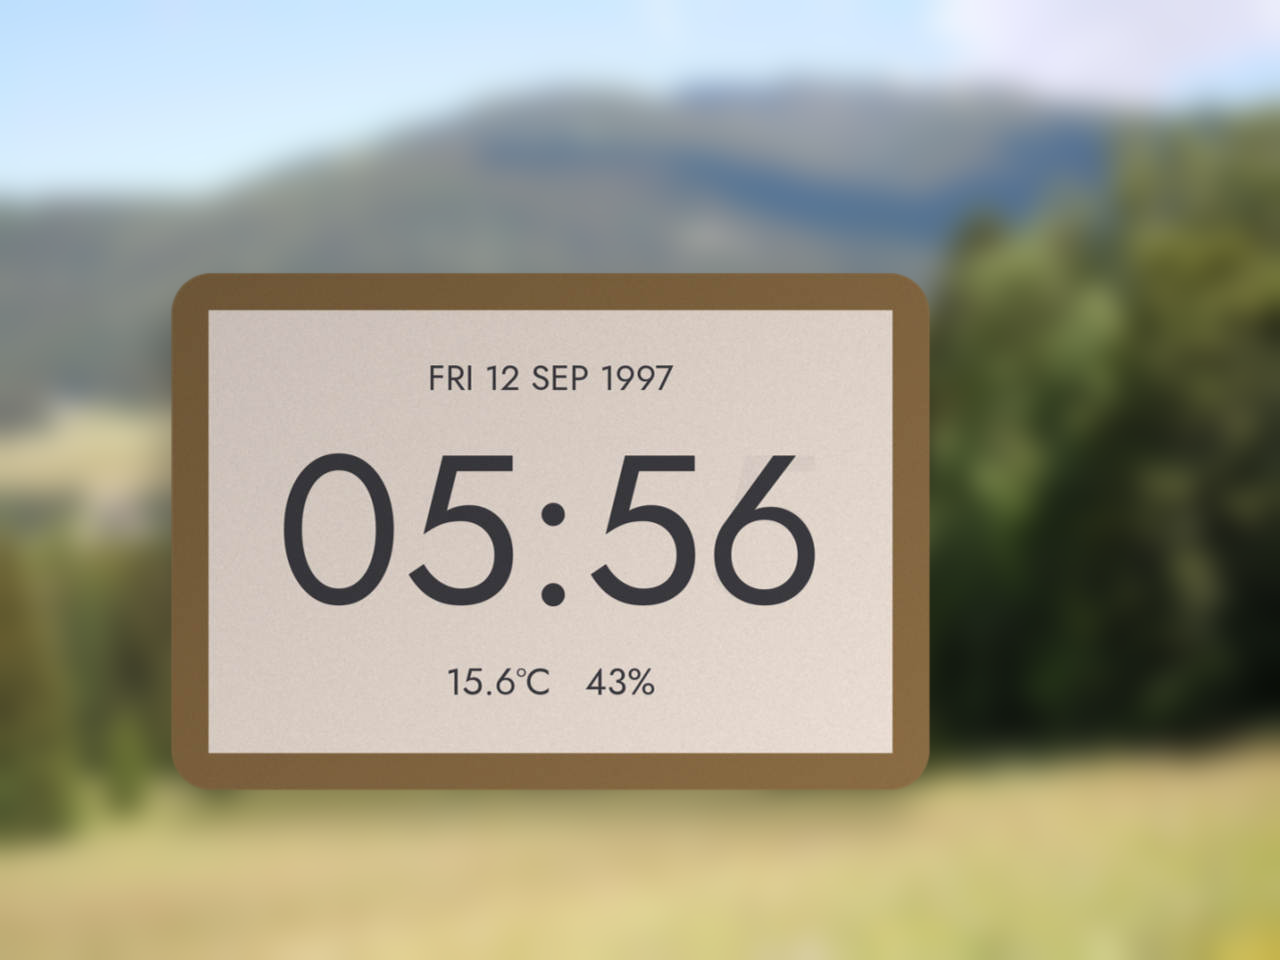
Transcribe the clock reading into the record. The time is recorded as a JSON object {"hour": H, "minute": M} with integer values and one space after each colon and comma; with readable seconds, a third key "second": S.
{"hour": 5, "minute": 56}
